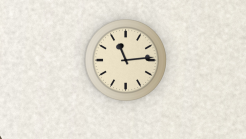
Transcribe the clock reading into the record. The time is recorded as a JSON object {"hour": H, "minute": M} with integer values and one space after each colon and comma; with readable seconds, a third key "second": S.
{"hour": 11, "minute": 14}
